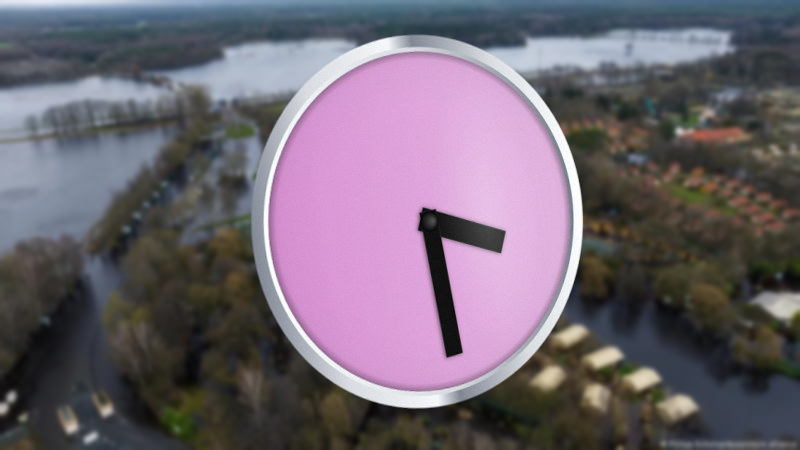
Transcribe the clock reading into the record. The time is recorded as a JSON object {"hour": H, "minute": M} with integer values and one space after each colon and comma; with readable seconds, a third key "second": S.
{"hour": 3, "minute": 28}
